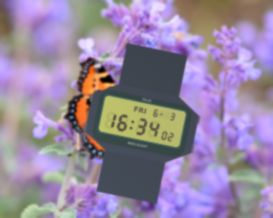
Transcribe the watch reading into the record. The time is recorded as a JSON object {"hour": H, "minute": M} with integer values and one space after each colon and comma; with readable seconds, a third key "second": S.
{"hour": 16, "minute": 34}
